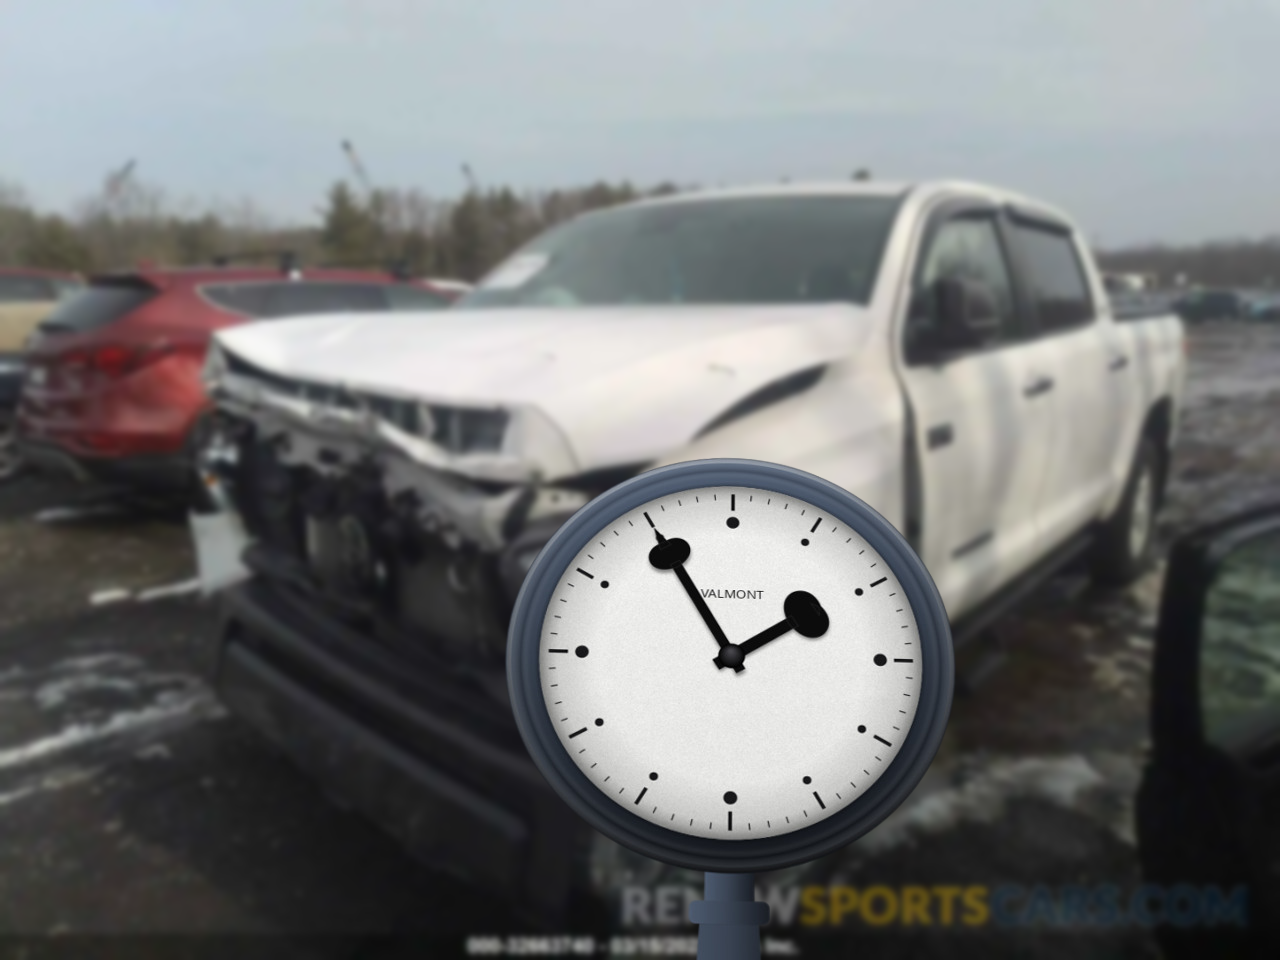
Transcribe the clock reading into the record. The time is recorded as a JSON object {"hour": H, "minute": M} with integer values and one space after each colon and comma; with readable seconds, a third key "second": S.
{"hour": 1, "minute": 55}
